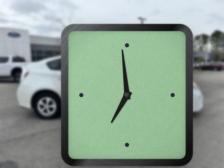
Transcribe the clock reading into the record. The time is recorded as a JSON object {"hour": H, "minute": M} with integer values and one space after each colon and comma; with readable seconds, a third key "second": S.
{"hour": 6, "minute": 59}
